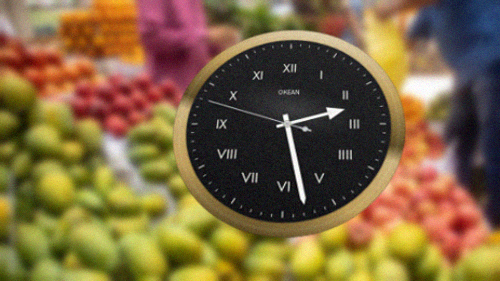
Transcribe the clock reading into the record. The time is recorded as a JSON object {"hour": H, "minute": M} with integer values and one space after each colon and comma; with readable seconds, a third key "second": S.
{"hour": 2, "minute": 27, "second": 48}
